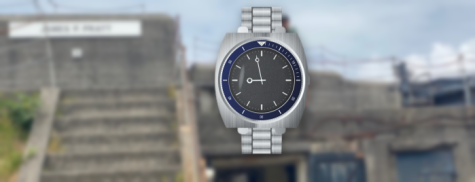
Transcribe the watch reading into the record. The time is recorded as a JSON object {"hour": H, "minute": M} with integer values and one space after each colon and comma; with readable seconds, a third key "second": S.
{"hour": 8, "minute": 58}
